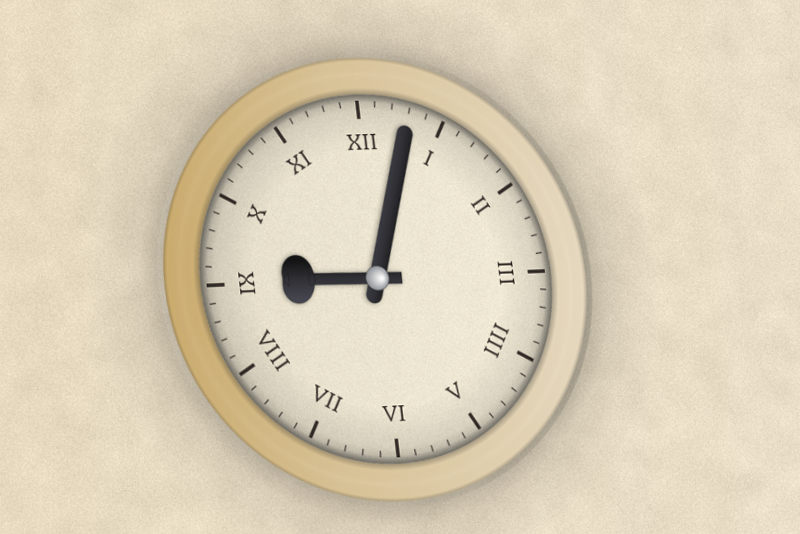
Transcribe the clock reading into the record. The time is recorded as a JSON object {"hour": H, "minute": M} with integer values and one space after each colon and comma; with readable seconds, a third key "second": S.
{"hour": 9, "minute": 3}
